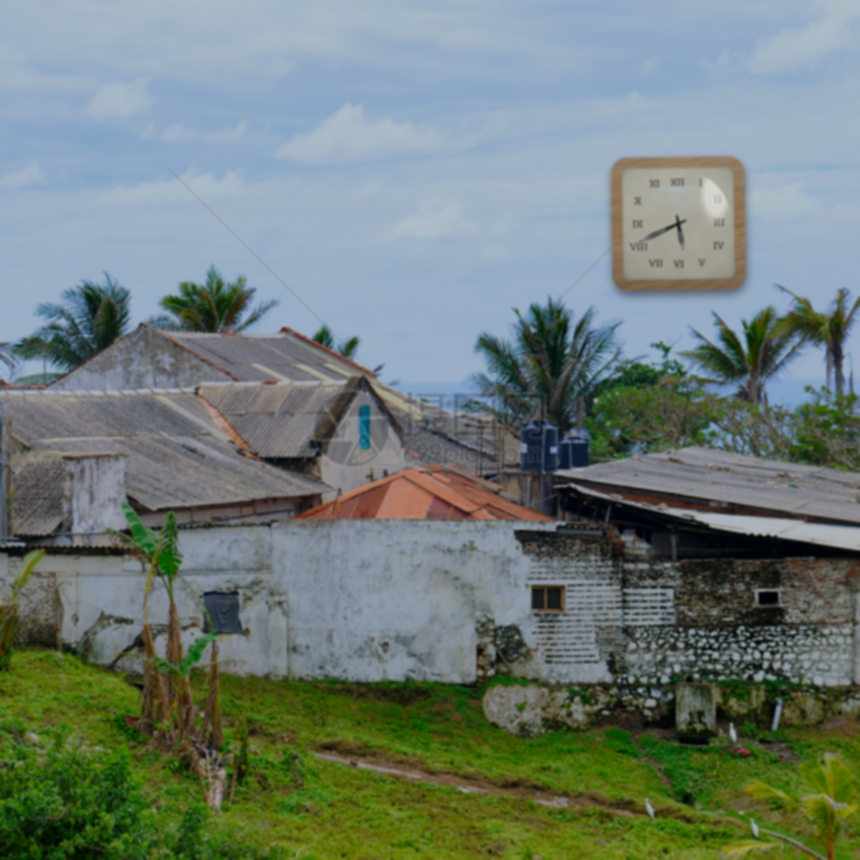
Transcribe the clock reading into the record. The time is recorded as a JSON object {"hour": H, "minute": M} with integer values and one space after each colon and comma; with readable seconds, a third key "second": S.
{"hour": 5, "minute": 41}
